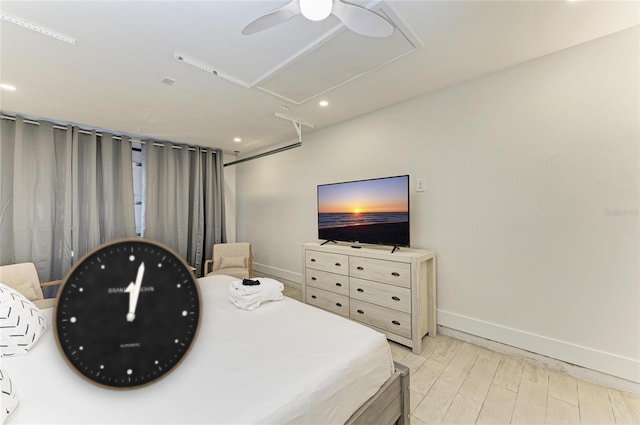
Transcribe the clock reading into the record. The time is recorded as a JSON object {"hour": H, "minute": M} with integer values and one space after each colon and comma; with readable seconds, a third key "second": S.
{"hour": 12, "minute": 2}
